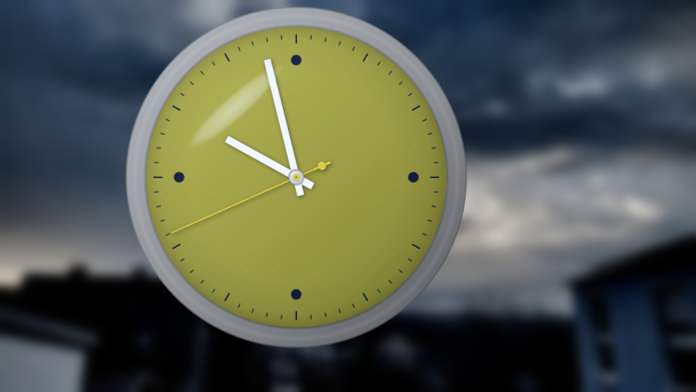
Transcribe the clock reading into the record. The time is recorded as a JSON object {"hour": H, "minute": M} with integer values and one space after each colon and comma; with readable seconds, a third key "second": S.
{"hour": 9, "minute": 57, "second": 41}
